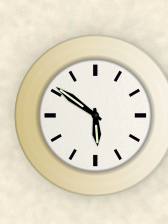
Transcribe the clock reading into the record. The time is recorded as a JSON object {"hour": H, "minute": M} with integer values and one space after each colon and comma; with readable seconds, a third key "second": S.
{"hour": 5, "minute": 51}
